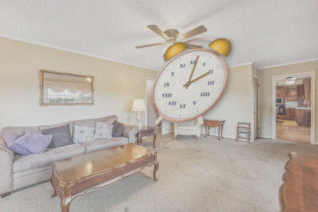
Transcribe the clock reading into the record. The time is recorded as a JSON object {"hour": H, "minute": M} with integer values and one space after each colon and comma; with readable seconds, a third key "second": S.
{"hour": 2, "minute": 1}
